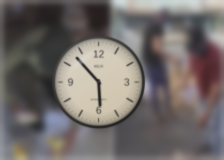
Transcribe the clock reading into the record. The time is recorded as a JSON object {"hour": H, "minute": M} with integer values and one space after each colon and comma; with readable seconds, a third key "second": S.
{"hour": 5, "minute": 53}
